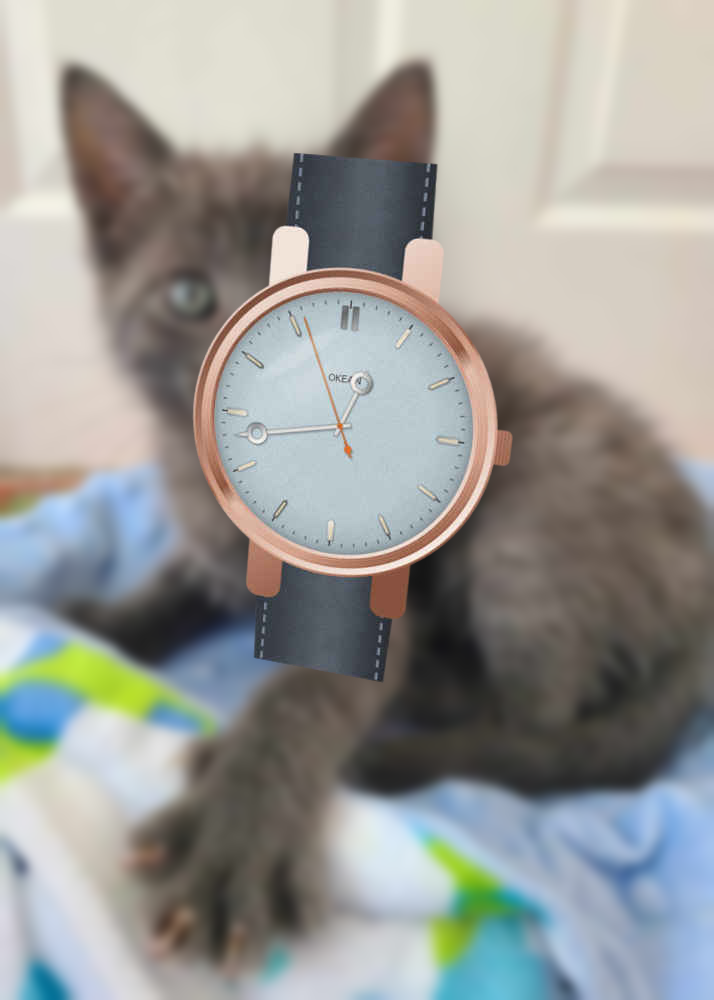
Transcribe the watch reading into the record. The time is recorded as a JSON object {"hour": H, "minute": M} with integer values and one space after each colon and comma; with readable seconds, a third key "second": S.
{"hour": 12, "minute": 42, "second": 56}
